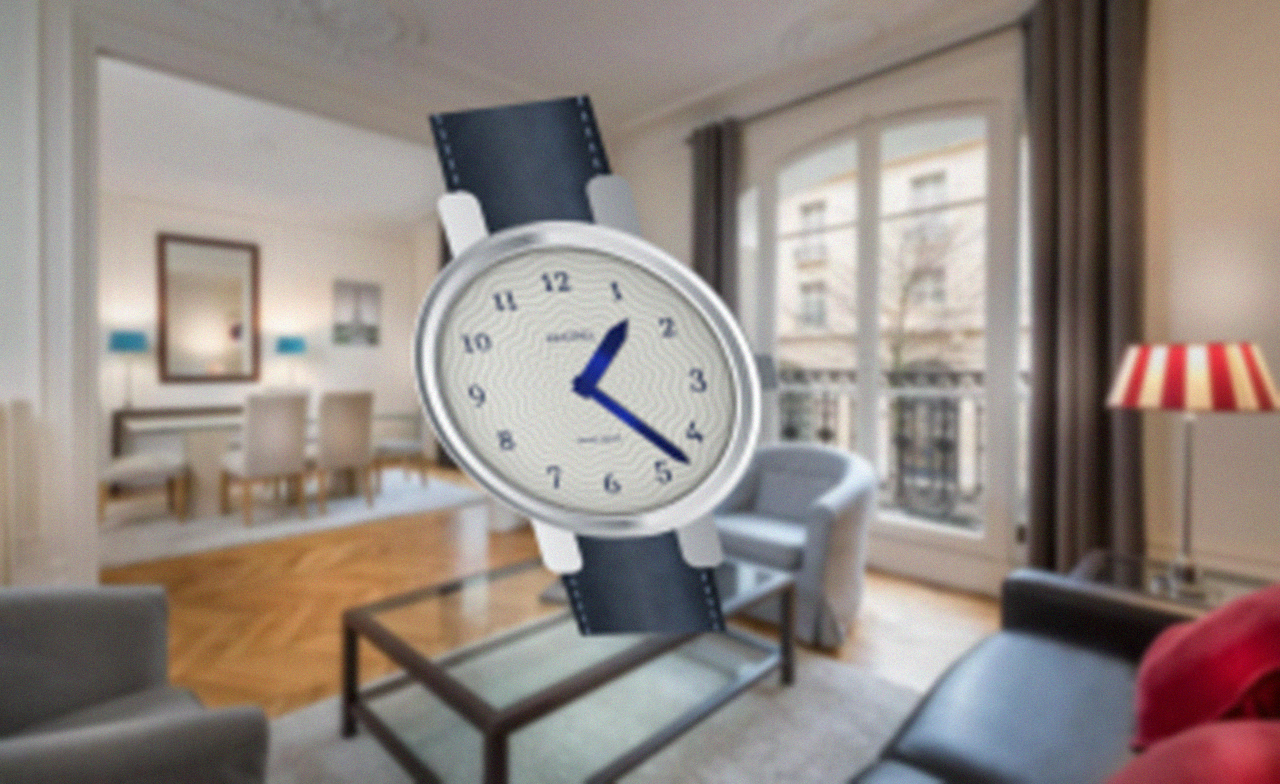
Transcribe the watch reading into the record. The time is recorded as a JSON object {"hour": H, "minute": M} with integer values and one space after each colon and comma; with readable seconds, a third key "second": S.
{"hour": 1, "minute": 23}
